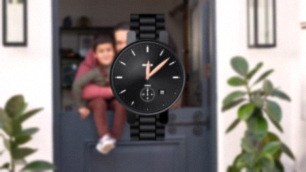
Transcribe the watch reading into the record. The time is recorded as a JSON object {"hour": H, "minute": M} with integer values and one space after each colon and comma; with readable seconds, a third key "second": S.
{"hour": 12, "minute": 8}
